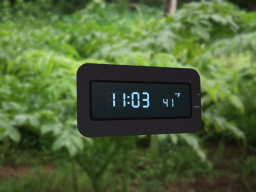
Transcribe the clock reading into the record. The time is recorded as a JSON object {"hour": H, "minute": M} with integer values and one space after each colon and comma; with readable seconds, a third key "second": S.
{"hour": 11, "minute": 3}
